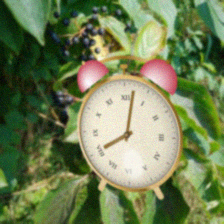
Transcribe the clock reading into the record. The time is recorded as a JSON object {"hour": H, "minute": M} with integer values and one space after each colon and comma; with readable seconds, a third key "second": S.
{"hour": 8, "minute": 2}
